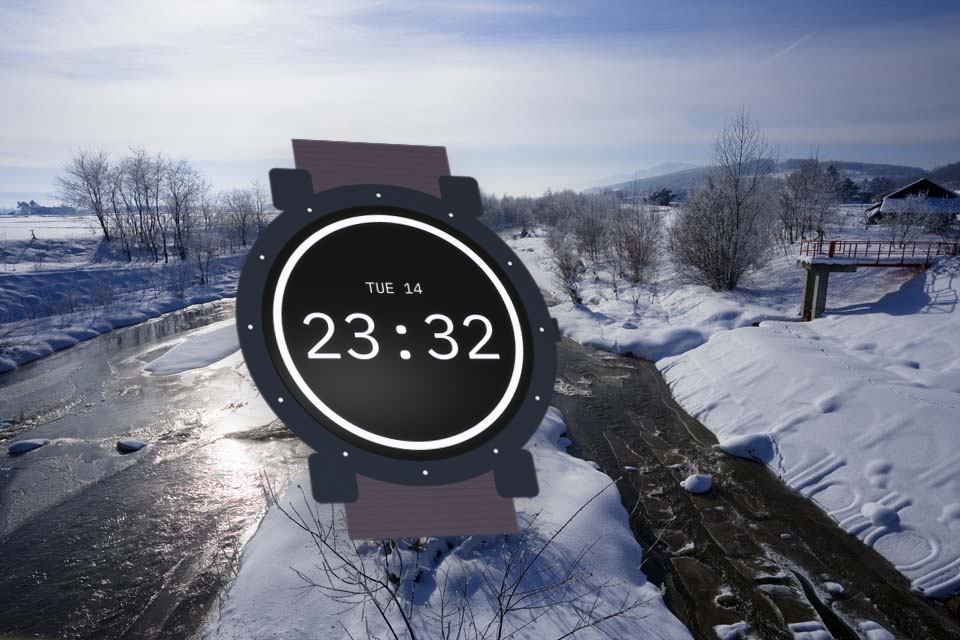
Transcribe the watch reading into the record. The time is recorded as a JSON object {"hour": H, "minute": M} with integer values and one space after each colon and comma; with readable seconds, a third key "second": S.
{"hour": 23, "minute": 32}
